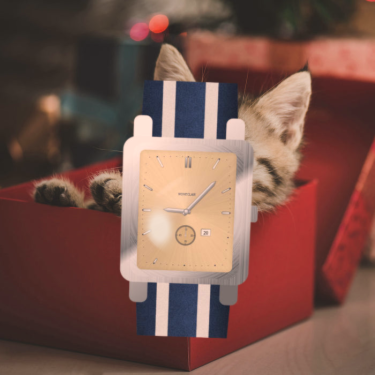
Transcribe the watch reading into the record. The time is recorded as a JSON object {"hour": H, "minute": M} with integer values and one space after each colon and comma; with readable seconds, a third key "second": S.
{"hour": 9, "minute": 7}
